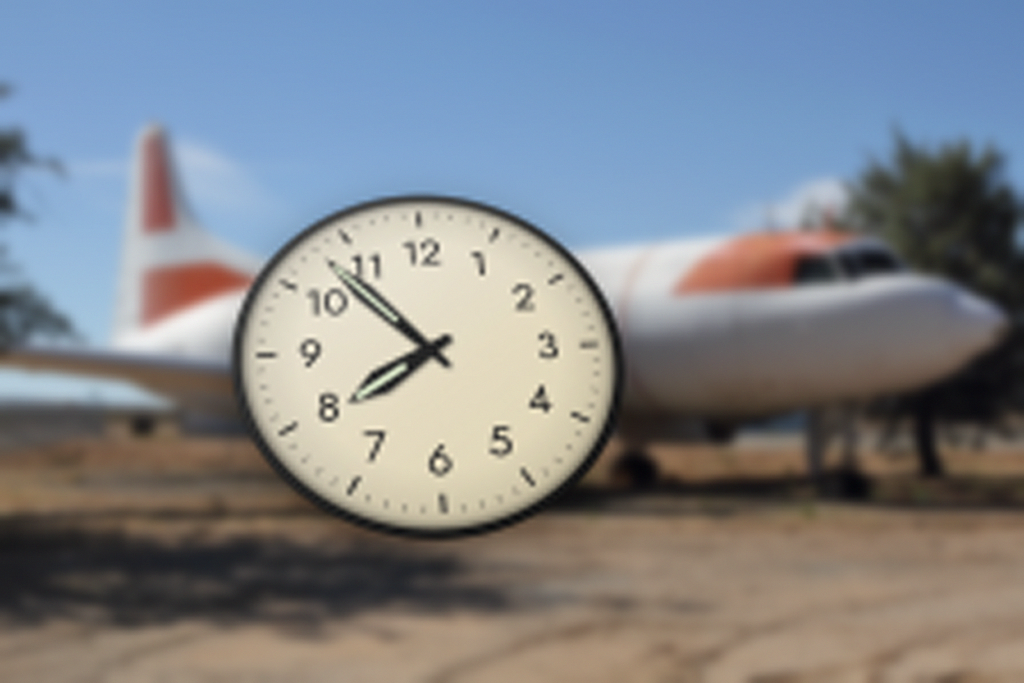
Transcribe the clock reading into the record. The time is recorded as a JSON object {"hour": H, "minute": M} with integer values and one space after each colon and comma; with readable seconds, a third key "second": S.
{"hour": 7, "minute": 53}
